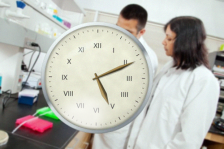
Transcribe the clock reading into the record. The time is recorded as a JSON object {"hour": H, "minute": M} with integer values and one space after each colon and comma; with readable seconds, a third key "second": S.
{"hour": 5, "minute": 11}
